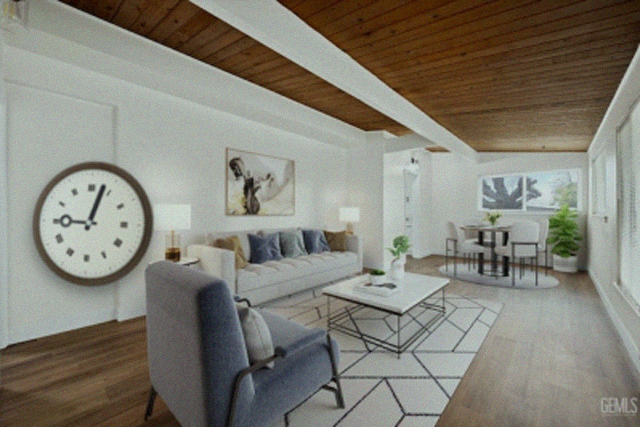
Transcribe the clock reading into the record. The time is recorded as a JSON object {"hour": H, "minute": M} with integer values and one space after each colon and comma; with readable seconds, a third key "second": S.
{"hour": 9, "minute": 3}
